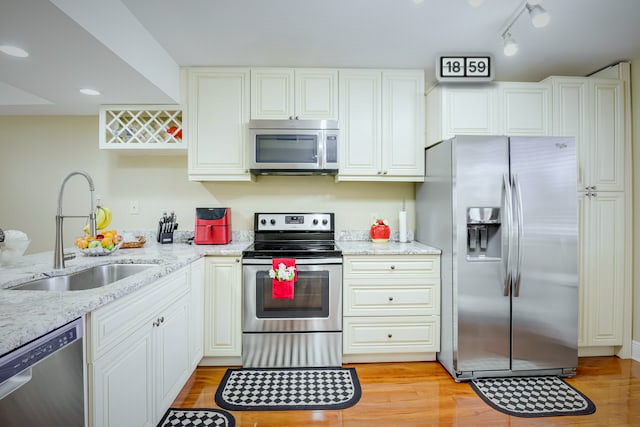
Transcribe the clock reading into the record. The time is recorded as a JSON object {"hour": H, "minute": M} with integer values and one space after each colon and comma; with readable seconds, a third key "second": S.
{"hour": 18, "minute": 59}
